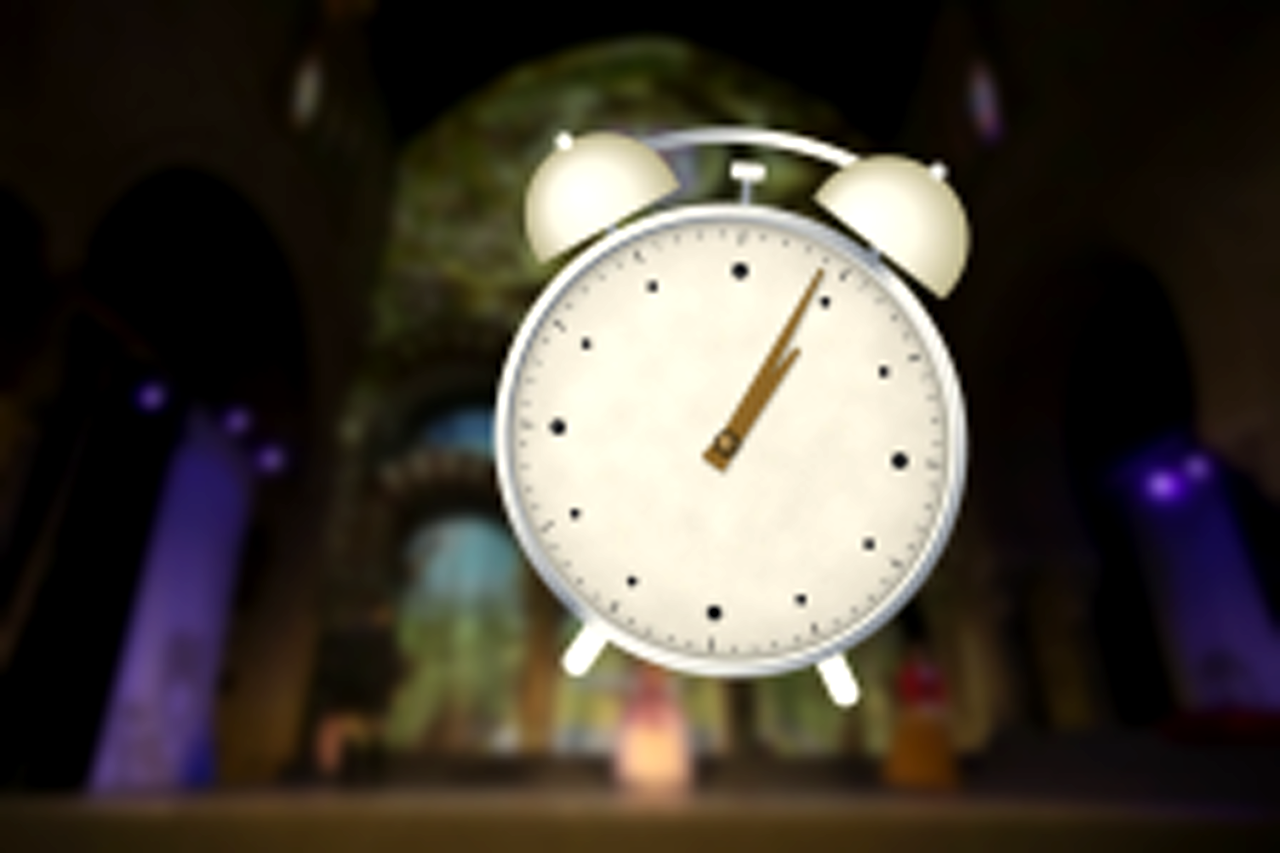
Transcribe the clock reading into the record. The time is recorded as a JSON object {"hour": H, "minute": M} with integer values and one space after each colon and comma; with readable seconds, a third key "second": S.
{"hour": 1, "minute": 4}
